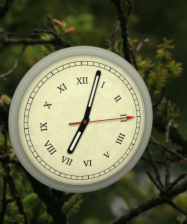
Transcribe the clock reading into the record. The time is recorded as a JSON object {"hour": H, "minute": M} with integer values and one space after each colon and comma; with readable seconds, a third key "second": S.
{"hour": 7, "minute": 3, "second": 15}
